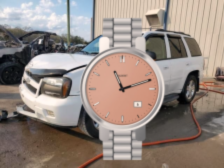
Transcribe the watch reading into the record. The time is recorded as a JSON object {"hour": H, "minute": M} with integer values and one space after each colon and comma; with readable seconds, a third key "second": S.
{"hour": 11, "minute": 12}
